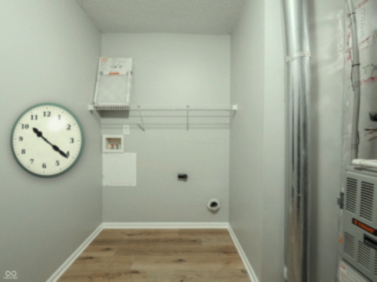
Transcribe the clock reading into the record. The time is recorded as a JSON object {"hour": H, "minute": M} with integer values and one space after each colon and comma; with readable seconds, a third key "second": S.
{"hour": 10, "minute": 21}
